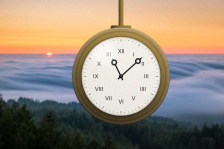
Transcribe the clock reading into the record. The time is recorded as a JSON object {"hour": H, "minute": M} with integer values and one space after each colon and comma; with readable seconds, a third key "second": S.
{"hour": 11, "minute": 8}
